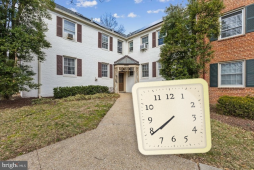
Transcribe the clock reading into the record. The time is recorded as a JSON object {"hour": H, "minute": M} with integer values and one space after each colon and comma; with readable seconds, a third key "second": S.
{"hour": 7, "minute": 39}
